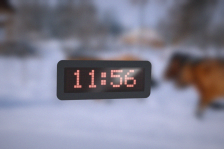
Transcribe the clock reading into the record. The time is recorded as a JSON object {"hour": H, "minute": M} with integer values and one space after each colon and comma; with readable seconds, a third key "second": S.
{"hour": 11, "minute": 56}
